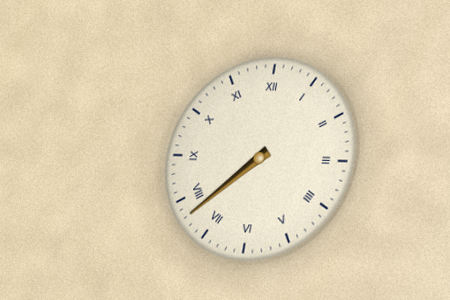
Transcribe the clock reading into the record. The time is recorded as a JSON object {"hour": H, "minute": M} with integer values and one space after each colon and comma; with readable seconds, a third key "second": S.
{"hour": 7, "minute": 38}
